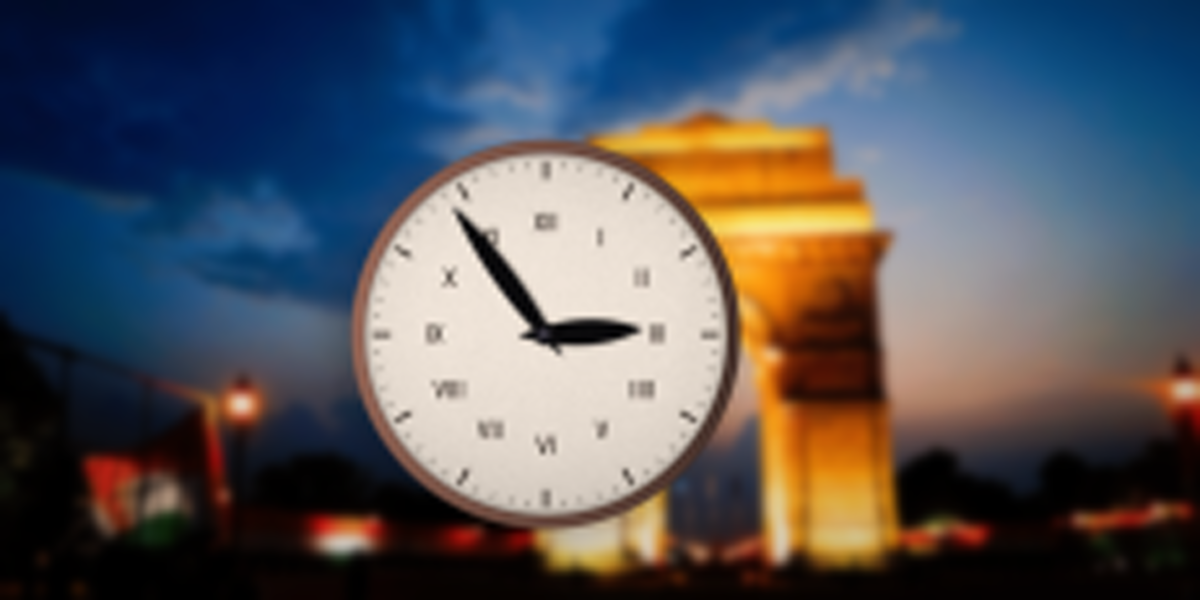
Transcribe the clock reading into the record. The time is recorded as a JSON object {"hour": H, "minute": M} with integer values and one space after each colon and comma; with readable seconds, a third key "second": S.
{"hour": 2, "minute": 54}
